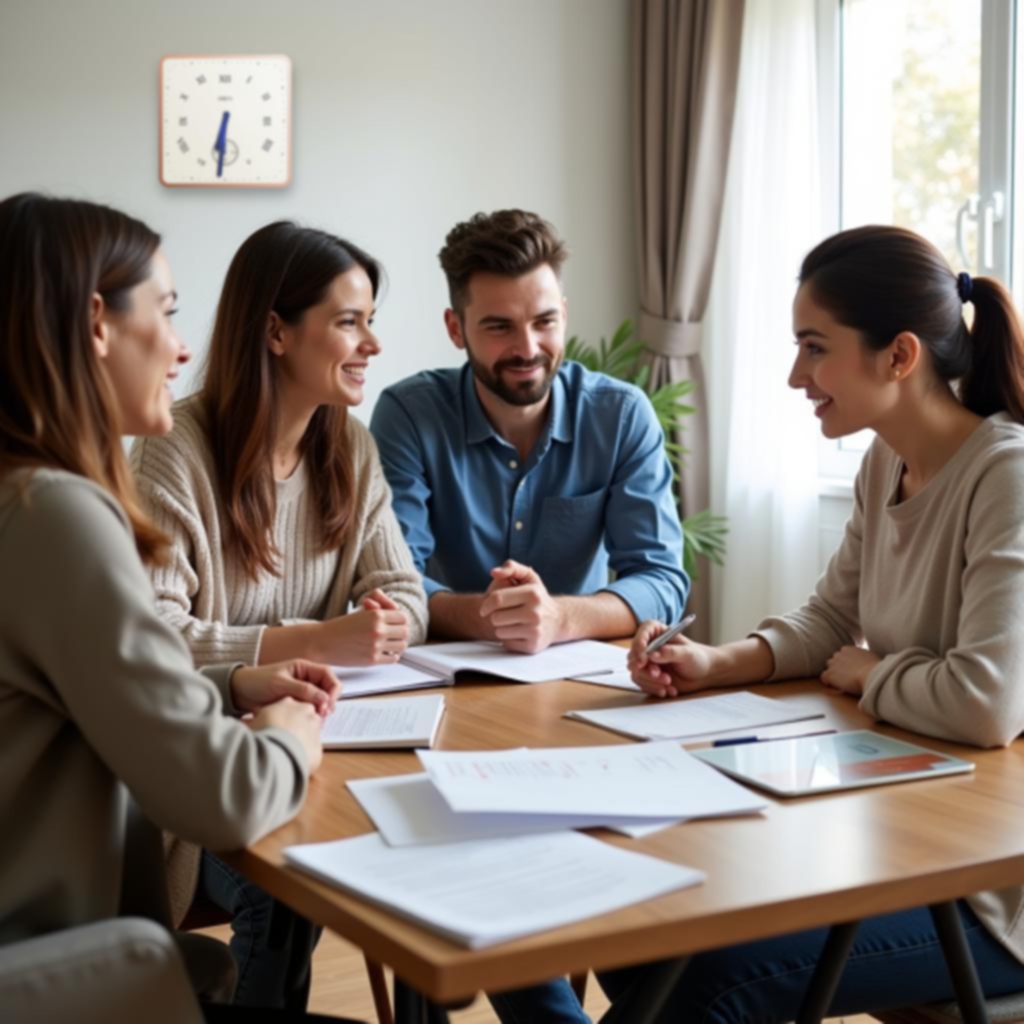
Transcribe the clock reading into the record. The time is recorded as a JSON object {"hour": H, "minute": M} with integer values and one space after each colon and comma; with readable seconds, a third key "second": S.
{"hour": 6, "minute": 31}
